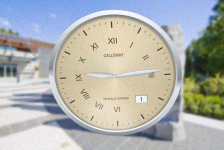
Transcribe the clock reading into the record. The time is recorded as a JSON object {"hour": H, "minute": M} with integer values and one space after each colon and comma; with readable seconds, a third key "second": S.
{"hour": 9, "minute": 14}
